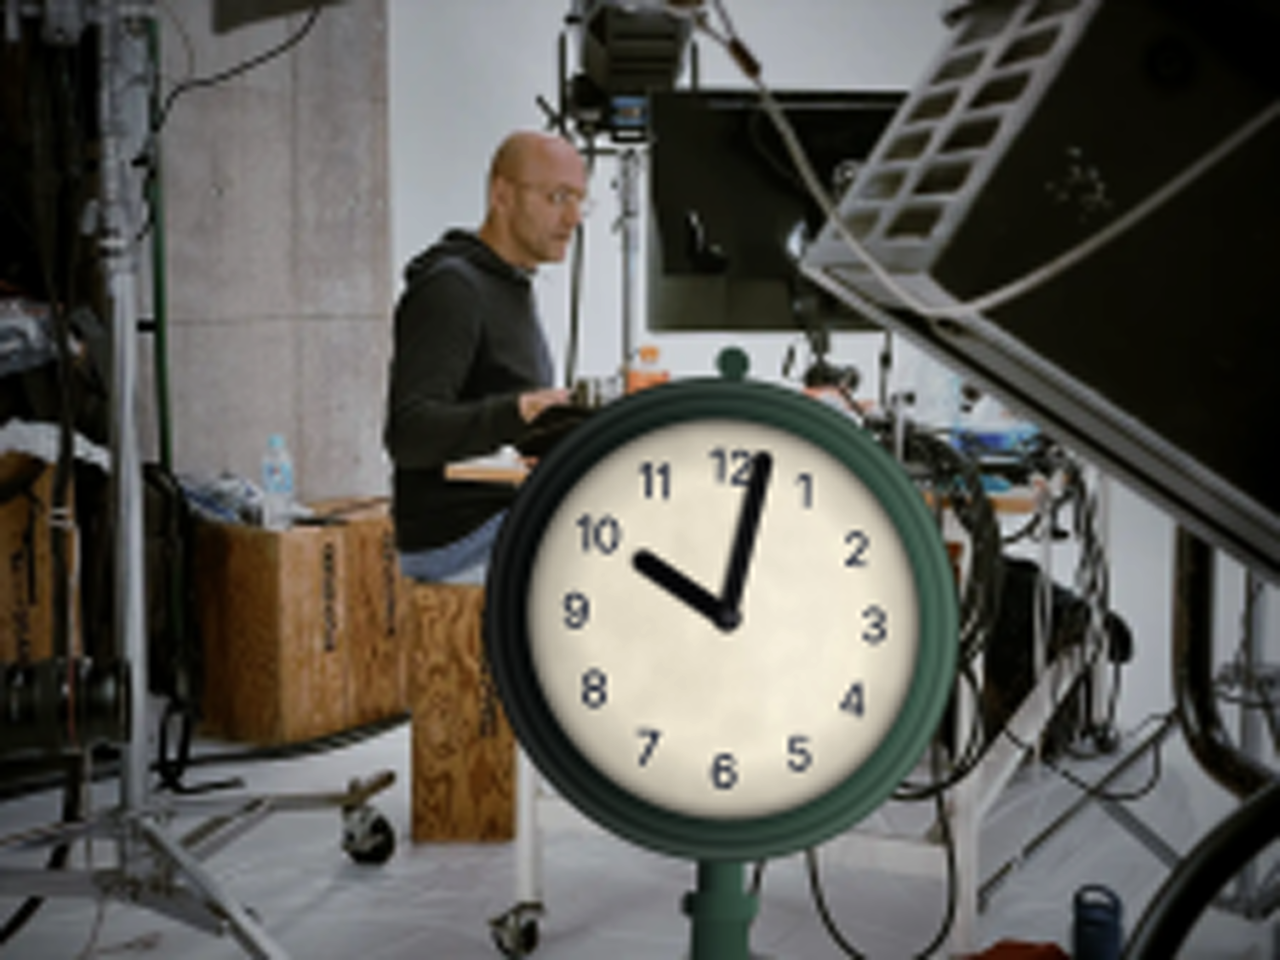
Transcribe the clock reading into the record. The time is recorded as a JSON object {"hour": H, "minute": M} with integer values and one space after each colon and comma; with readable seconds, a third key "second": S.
{"hour": 10, "minute": 2}
